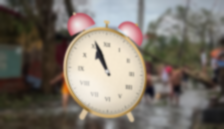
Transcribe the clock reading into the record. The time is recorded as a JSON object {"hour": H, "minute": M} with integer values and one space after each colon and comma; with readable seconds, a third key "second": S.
{"hour": 10, "minute": 56}
